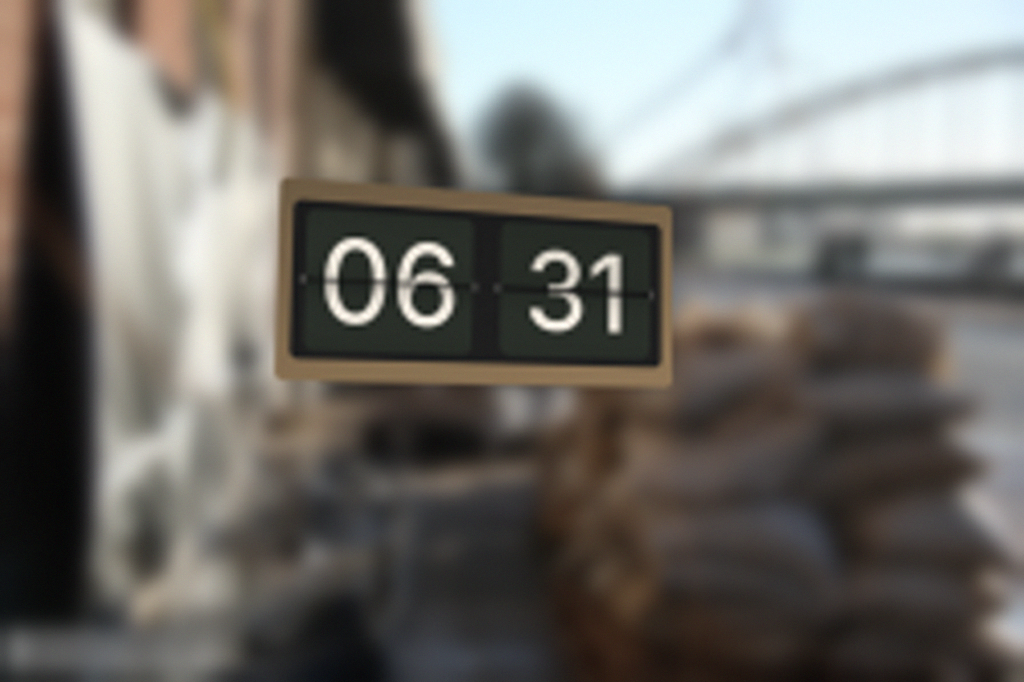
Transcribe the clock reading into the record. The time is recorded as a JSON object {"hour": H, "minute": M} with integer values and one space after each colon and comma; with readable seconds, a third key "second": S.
{"hour": 6, "minute": 31}
